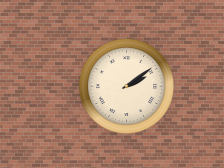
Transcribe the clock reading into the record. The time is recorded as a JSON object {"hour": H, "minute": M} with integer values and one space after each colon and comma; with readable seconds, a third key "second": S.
{"hour": 2, "minute": 9}
